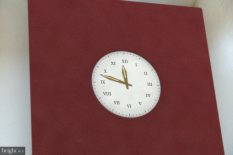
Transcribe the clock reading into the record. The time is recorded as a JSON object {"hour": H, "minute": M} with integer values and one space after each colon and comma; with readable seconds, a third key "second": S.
{"hour": 11, "minute": 48}
